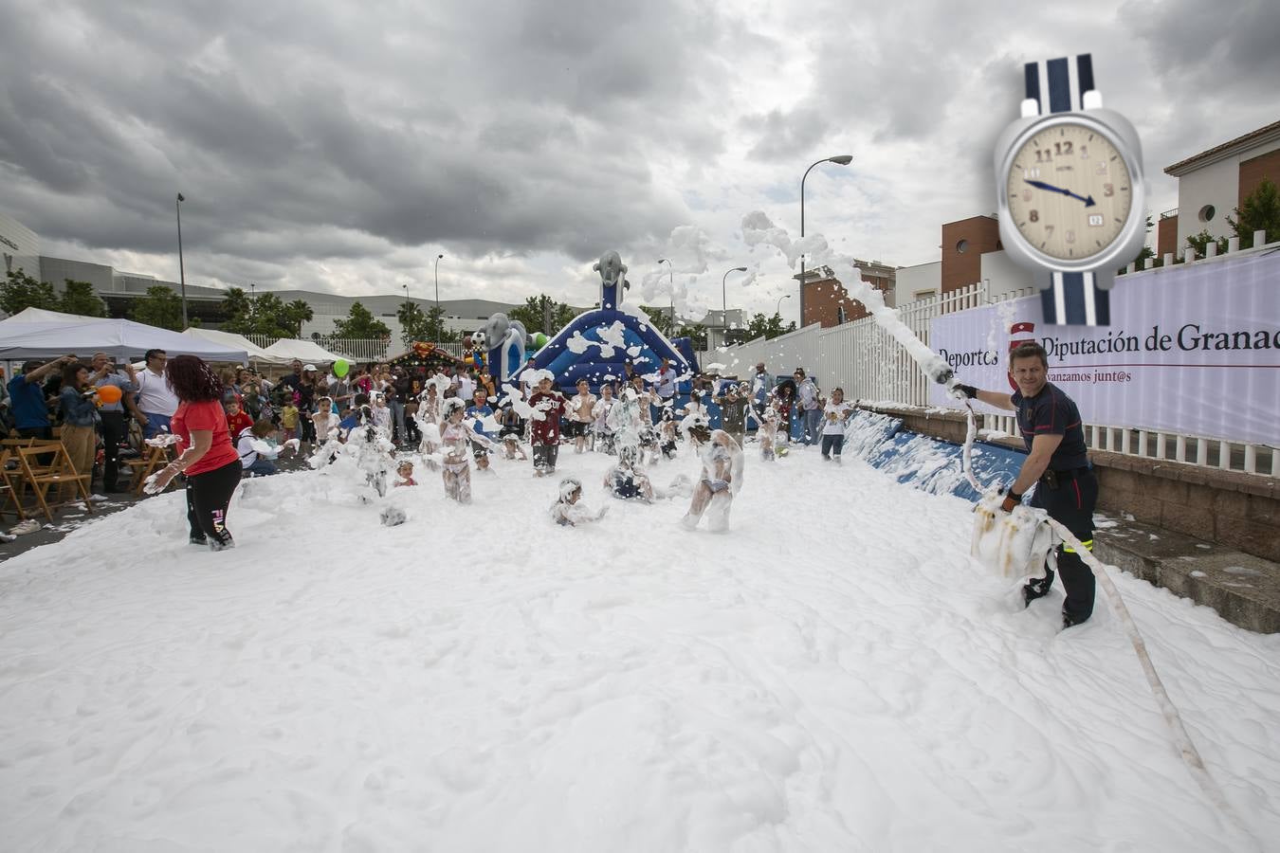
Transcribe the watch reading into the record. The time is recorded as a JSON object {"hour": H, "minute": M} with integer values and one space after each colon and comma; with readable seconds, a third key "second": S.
{"hour": 3, "minute": 48}
